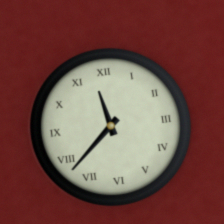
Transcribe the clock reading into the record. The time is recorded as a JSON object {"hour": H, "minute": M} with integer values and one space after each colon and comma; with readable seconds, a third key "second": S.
{"hour": 11, "minute": 38}
